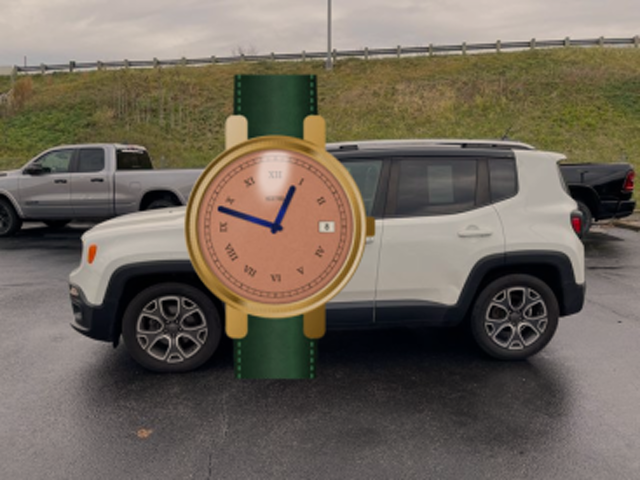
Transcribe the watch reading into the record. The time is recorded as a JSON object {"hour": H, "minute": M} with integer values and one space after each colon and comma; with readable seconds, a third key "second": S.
{"hour": 12, "minute": 48}
